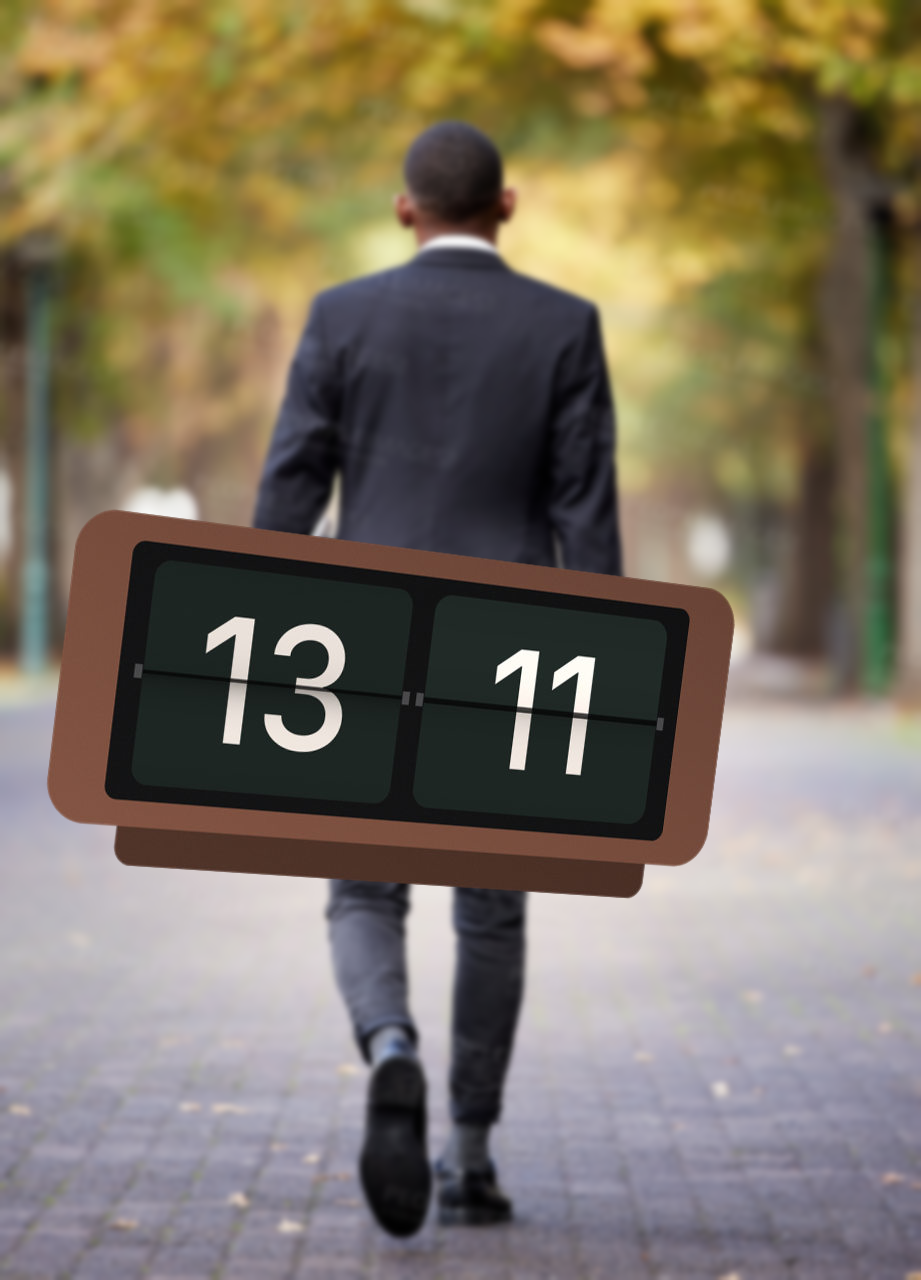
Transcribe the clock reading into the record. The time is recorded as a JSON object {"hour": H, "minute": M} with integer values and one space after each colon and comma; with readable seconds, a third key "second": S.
{"hour": 13, "minute": 11}
